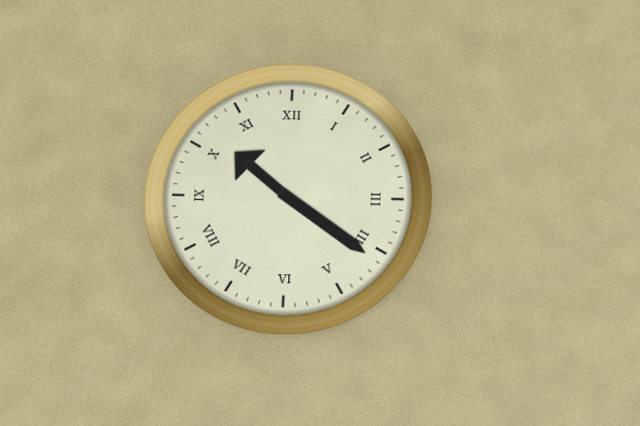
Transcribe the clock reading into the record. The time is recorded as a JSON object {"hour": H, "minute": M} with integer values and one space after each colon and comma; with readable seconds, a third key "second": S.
{"hour": 10, "minute": 21}
